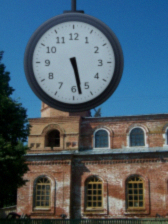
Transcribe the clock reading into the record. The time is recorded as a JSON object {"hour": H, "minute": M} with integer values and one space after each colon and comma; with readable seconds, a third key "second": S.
{"hour": 5, "minute": 28}
